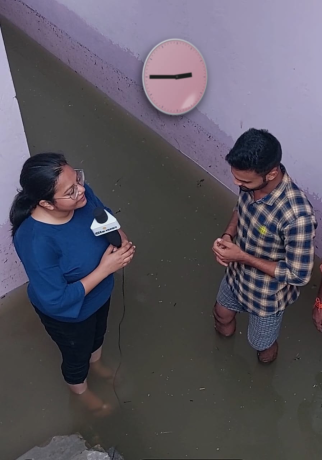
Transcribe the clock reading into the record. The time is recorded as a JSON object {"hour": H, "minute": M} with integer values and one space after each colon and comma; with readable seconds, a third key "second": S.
{"hour": 2, "minute": 45}
